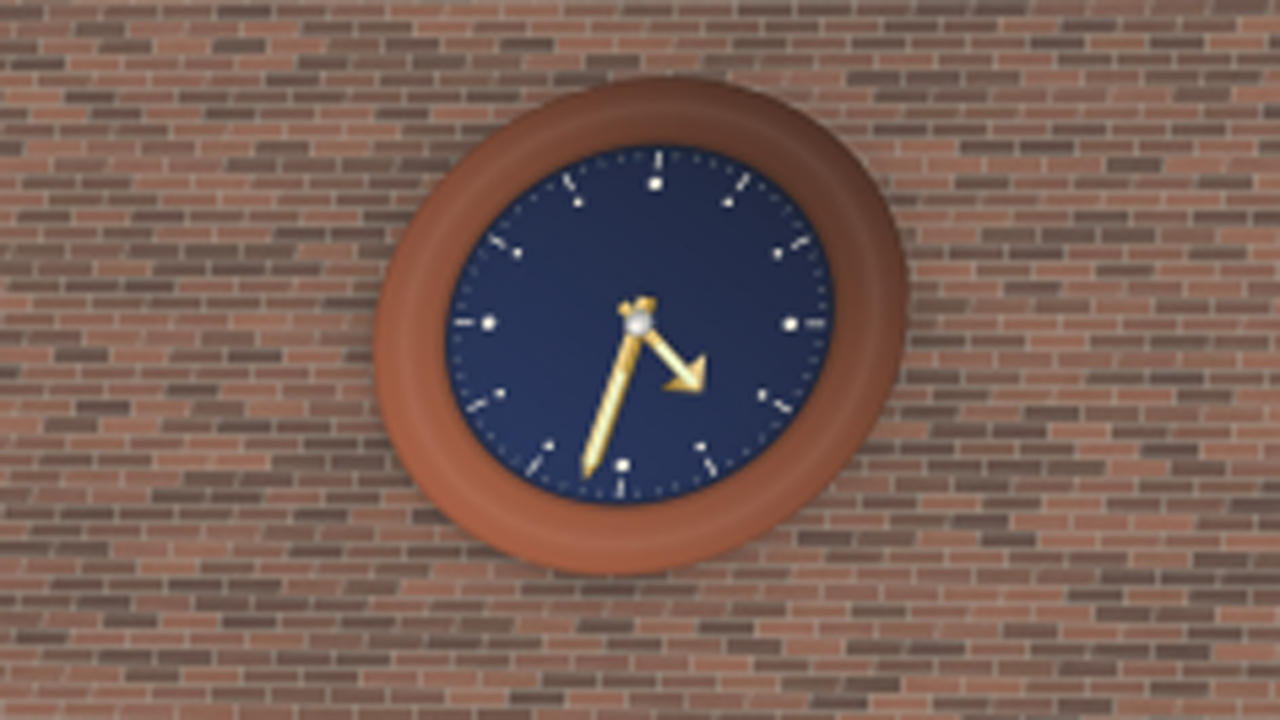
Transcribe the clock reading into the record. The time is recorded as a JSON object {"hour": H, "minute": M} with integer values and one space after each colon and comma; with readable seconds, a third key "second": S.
{"hour": 4, "minute": 32}
